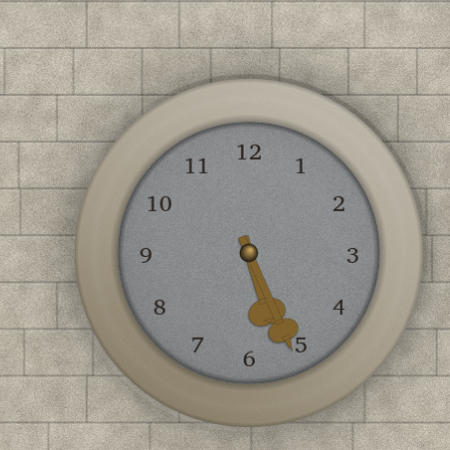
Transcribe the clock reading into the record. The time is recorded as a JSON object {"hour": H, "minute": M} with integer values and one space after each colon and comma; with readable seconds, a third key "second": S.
{"hour": 5, "minute": 26}
